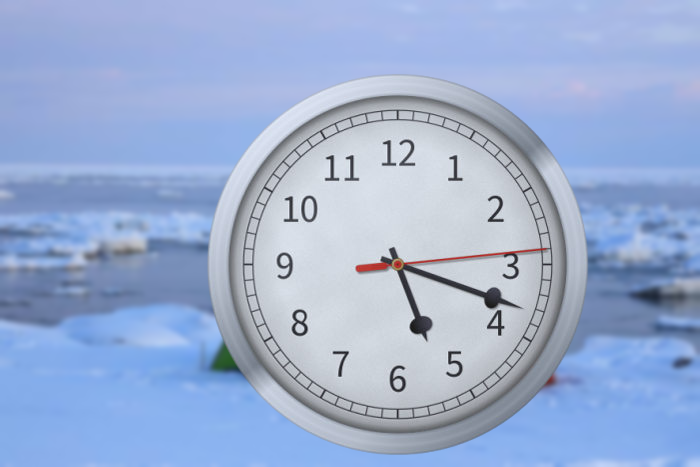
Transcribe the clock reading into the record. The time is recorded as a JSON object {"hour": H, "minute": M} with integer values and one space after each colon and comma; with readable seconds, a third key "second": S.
{"hour": 5, "minute": 18, "second": 14}
